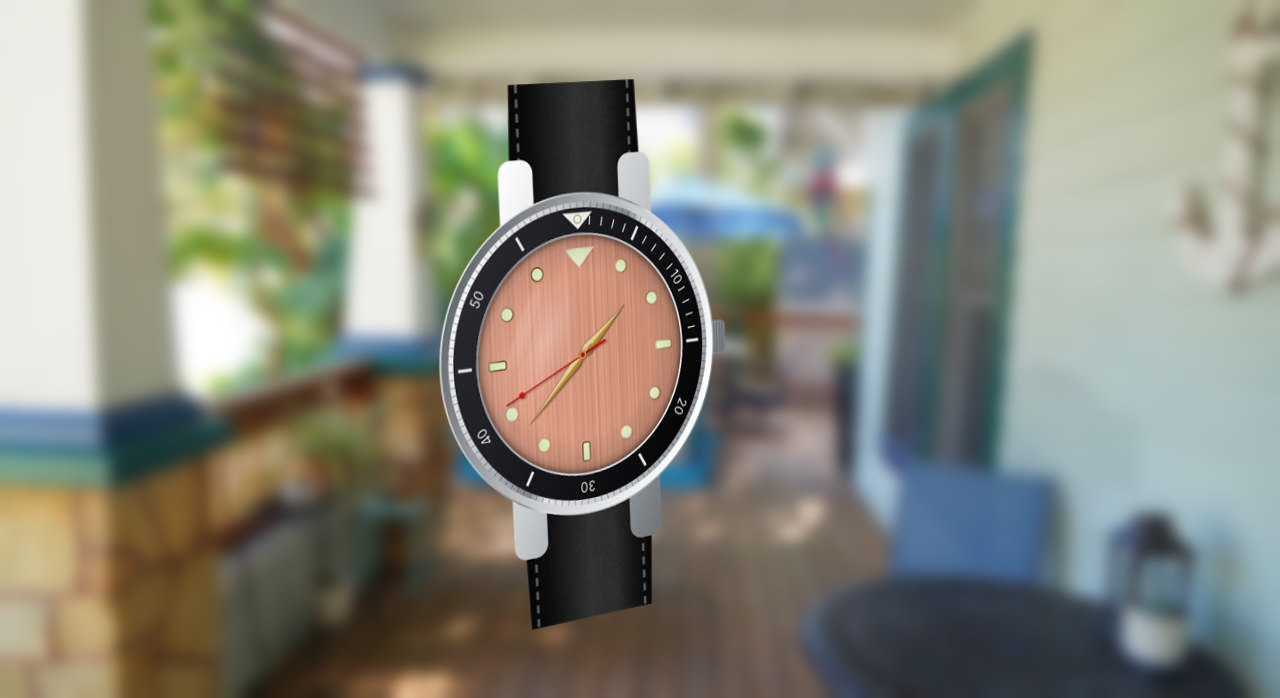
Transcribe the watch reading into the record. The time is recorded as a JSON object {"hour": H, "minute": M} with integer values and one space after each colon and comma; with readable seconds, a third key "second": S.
{"hour": 1, "minute": 37, "second": 41}
